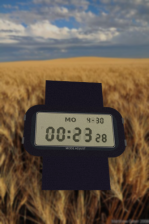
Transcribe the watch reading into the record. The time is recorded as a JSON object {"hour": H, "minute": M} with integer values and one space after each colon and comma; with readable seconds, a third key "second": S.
{"hour": 0, "minute": 23, "second": 28}
